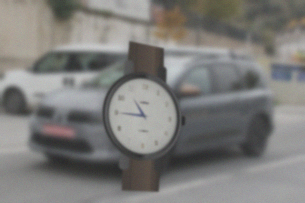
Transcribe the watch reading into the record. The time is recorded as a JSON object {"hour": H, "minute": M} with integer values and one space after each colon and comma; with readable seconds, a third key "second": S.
{"hour": 10, "minute": 45}
